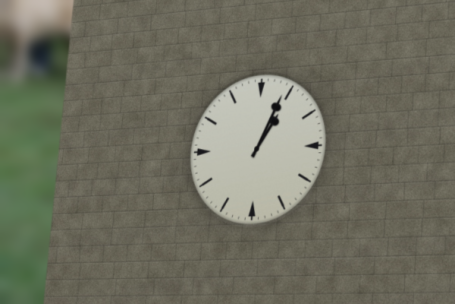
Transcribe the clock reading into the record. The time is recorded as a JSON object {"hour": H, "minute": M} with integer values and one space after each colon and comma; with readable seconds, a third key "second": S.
{"hour": 1, "minute": 4}
